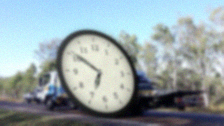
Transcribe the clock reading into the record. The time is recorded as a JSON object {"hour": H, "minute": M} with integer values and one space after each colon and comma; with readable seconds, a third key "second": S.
{"hour": 6, "minute": 51}
